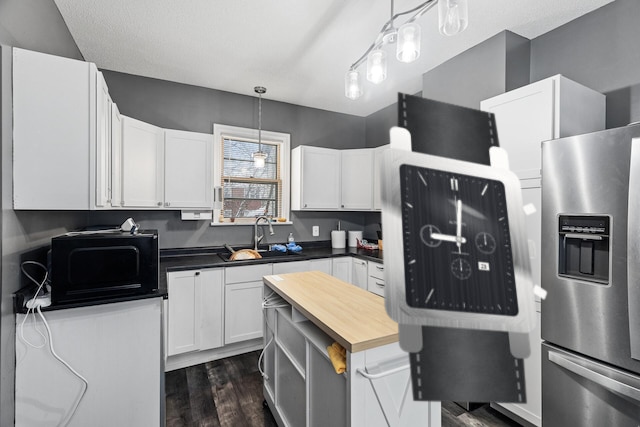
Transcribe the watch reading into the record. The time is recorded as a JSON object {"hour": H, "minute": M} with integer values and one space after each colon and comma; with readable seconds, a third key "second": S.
{"hour": 9, "minute": 1}
